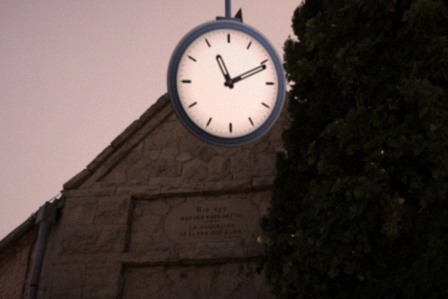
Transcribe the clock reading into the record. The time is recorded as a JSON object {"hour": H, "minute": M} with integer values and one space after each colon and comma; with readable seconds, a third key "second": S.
{"hour": 11, "minute": 11}
